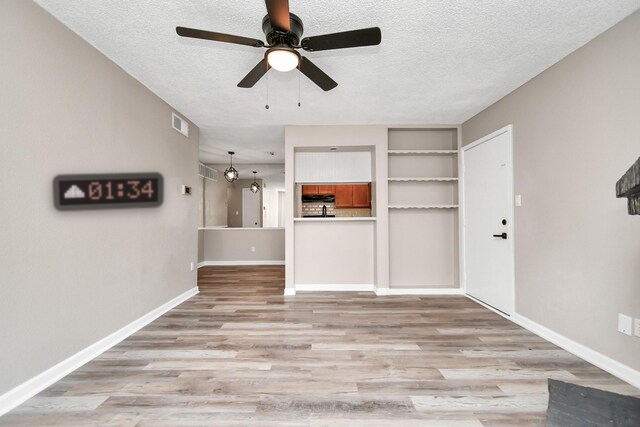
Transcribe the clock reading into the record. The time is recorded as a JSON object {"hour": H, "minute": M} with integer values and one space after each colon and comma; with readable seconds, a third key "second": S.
{"hour": 1, "minute": 34}
